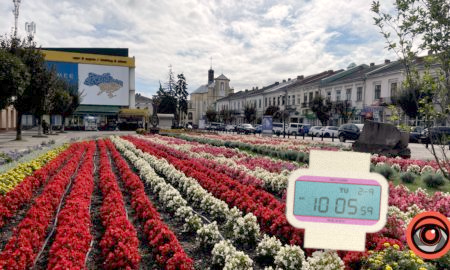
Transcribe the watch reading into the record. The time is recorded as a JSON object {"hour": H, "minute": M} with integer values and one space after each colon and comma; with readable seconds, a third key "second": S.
{"hour": 10, "minute": 5}
